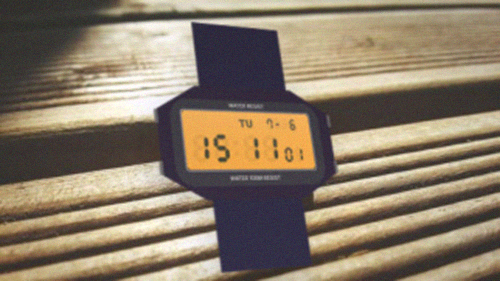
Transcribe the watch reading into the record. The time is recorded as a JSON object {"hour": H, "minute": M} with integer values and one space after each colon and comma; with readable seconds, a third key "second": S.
{"hour": 15, "minute": 11, "second": 1}
